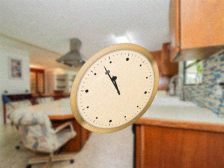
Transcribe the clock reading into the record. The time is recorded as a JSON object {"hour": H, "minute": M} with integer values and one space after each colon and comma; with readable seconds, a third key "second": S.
{"hour": 10, "minute": 53}
